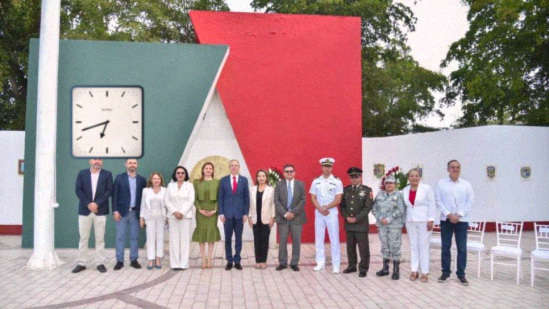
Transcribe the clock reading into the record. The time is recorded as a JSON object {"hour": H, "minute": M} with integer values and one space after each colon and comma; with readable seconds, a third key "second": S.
{"hour": 6, "minute": 42}
